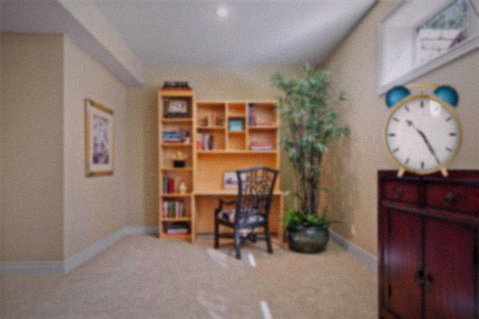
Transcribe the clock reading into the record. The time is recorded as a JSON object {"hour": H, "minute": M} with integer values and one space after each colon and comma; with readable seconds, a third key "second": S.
{"hour": 10, "minute": 25}
